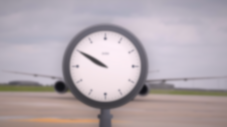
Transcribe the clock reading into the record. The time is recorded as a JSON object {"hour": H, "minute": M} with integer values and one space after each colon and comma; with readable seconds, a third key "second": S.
{"hour": 9, "minute": 50}
